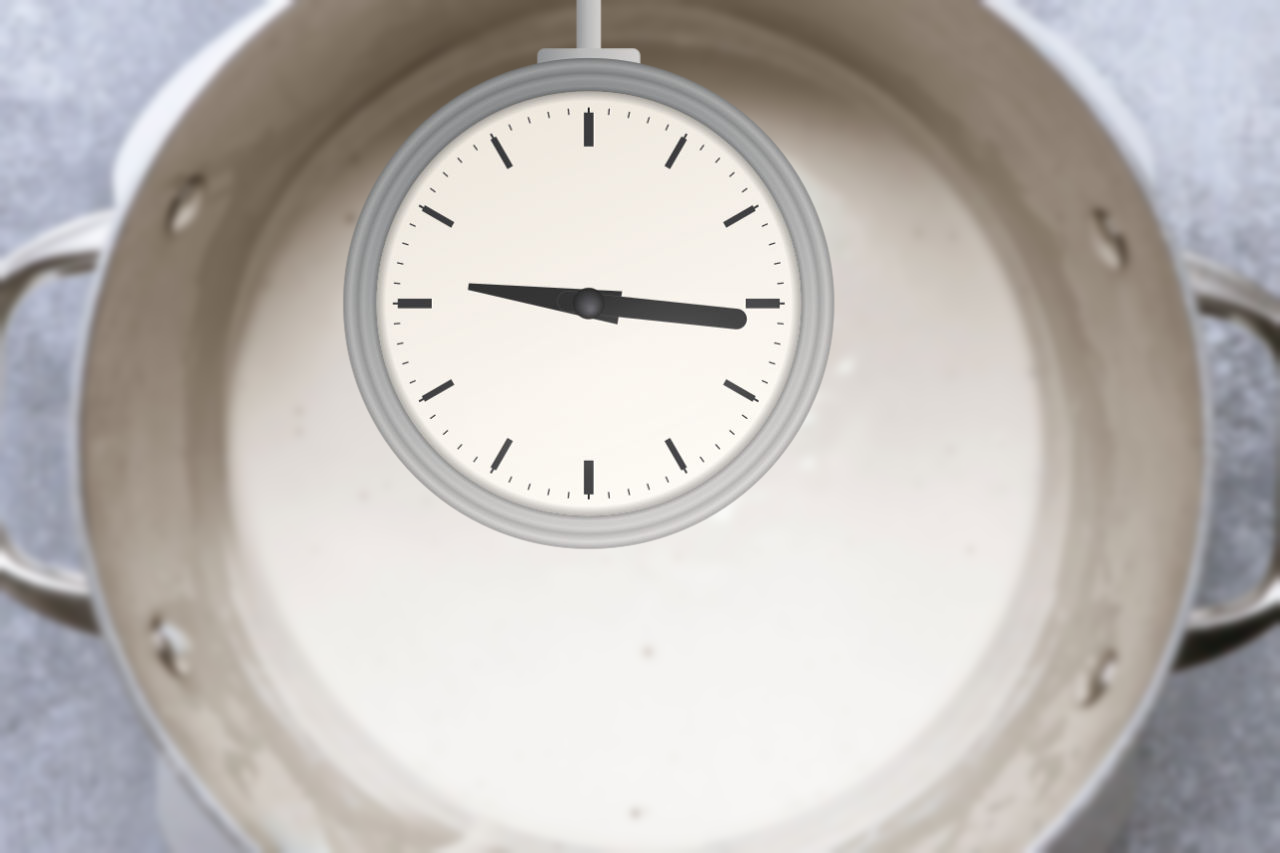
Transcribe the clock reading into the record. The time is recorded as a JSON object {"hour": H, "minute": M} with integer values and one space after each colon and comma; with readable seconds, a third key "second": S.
{"hour": 9, "minute": 16}
